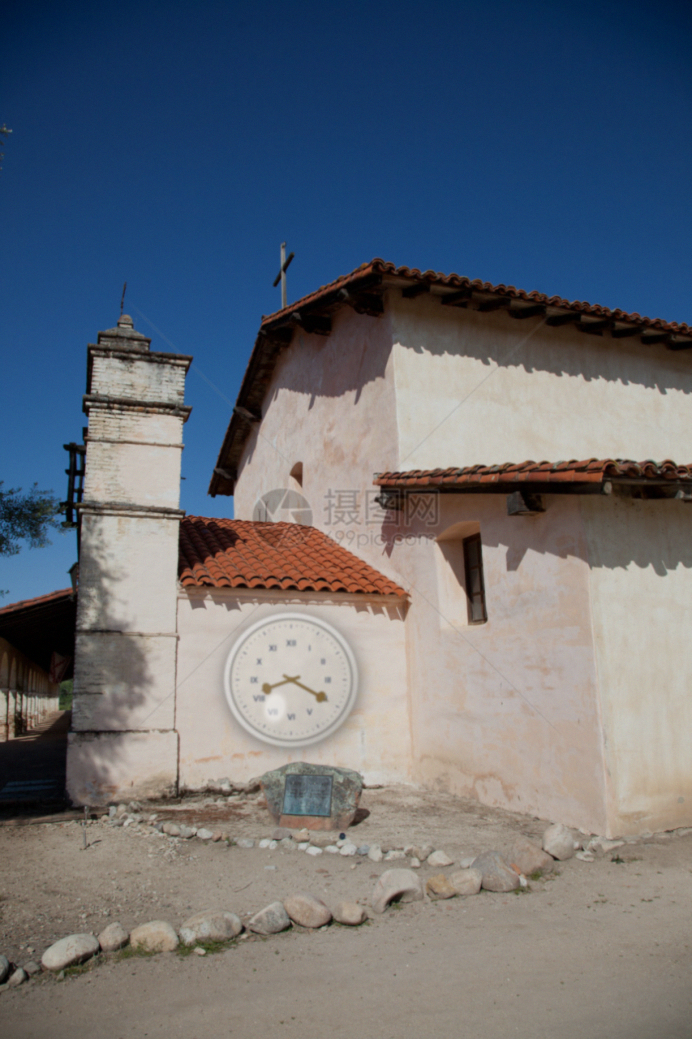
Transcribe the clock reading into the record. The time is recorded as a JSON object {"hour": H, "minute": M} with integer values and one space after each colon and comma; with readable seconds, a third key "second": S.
{"hour": 8, "minute": 20}
